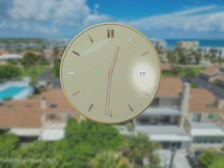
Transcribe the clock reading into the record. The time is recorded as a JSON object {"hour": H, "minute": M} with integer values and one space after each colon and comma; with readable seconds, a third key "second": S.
{"hour": 12, "minute": 31}
